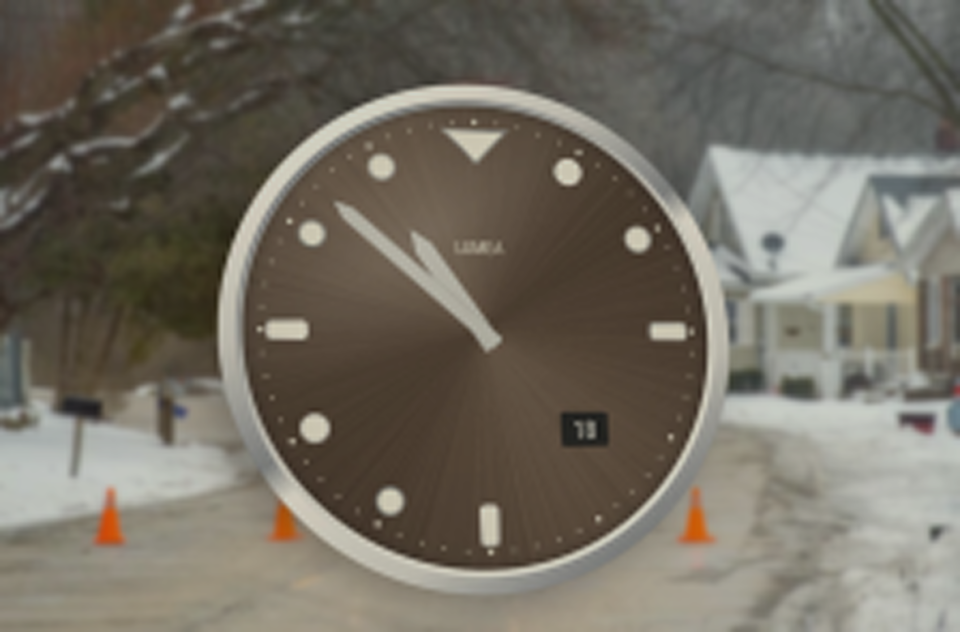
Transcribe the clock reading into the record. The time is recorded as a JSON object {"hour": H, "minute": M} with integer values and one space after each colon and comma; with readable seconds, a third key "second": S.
{"hour": 10, "minute": 52}
